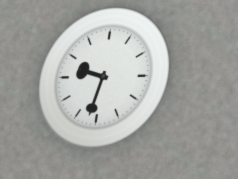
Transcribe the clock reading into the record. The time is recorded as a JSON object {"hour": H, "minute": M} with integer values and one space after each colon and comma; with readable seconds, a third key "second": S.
{"hour": 9, "minute": 32}
